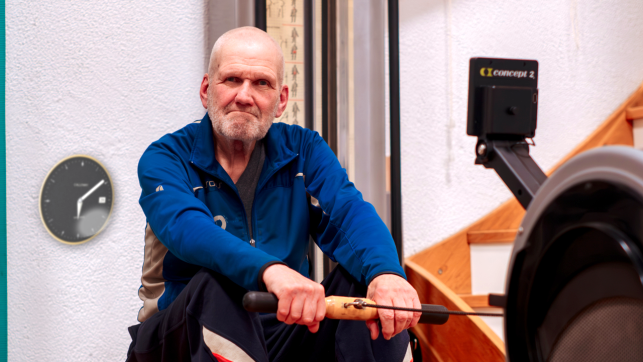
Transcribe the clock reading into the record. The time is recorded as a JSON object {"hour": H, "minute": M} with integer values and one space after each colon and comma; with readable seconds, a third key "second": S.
{"hour": 6, "minute": 9}
